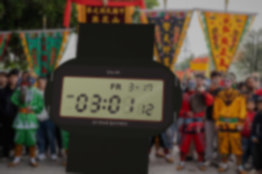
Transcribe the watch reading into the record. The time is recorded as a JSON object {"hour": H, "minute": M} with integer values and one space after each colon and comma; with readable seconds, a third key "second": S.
{"hour": 3, "minute": 1, "second": 12}
